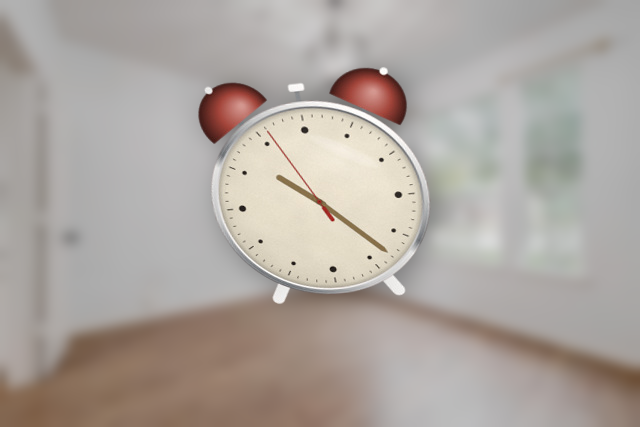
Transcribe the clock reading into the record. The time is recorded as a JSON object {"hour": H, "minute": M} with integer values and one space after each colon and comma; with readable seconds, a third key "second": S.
{"hour": 10, "minute": 22, "second": 56}
